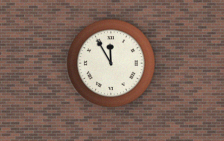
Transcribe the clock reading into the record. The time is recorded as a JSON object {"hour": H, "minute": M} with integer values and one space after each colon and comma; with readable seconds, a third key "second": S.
{"hour": 11, "minute": 55}
